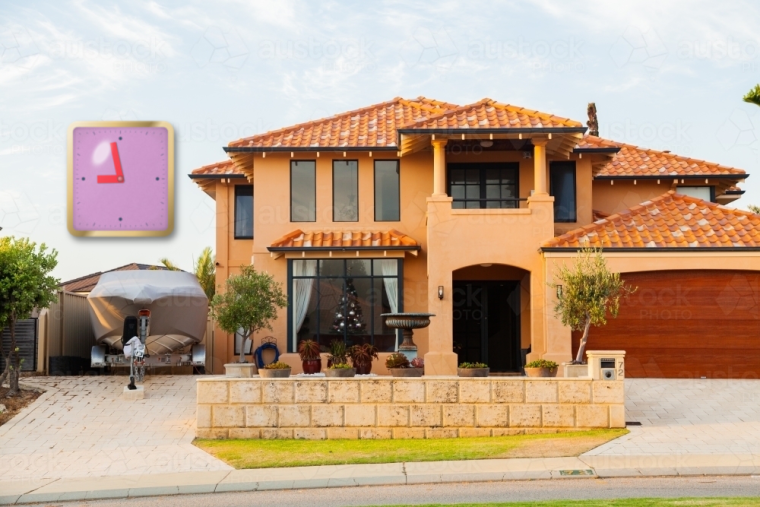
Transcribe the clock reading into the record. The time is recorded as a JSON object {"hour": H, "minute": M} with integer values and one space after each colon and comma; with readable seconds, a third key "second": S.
{"hour": 8, "minute": 58}
